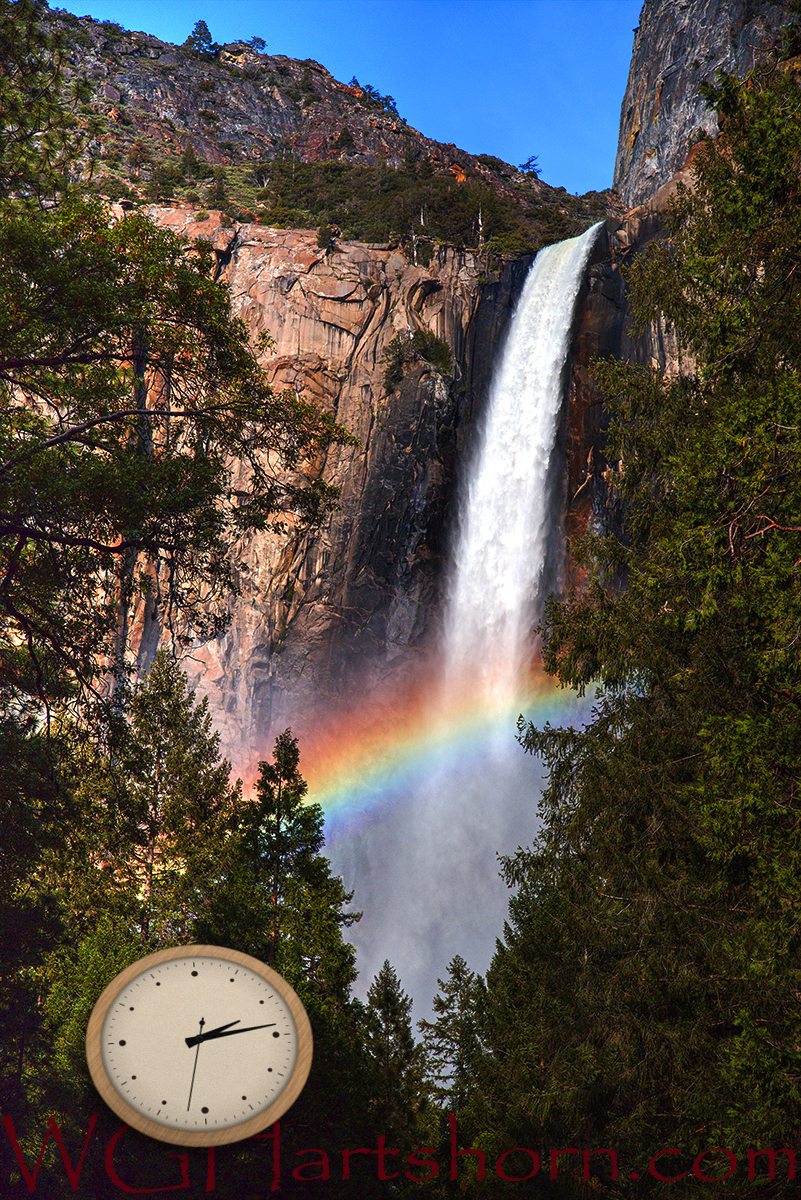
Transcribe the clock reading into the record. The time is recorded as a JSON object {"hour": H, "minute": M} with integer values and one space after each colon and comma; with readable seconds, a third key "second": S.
{"hour": 2, "minute": 13, "second": 32}
